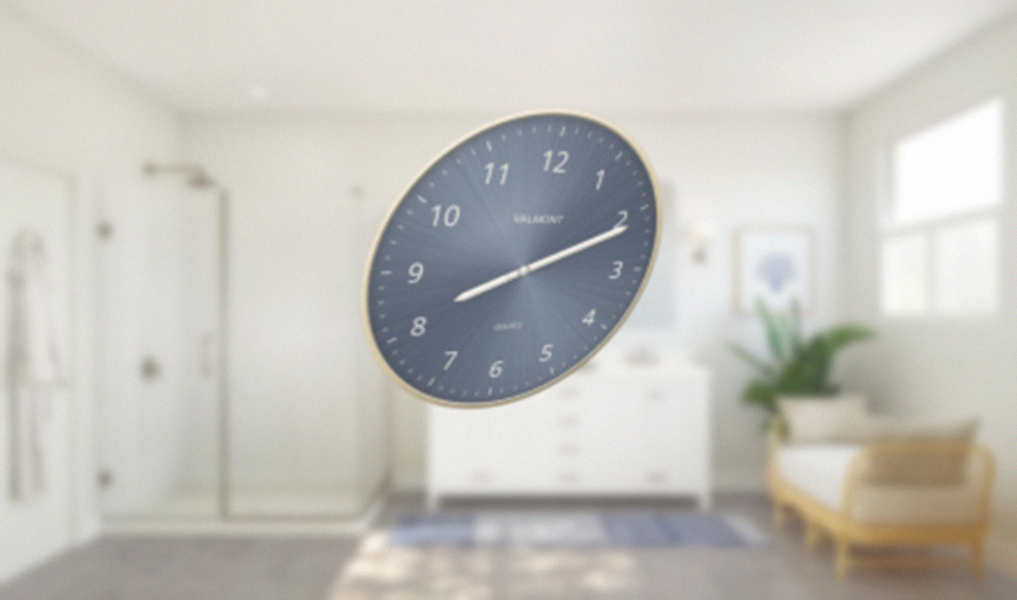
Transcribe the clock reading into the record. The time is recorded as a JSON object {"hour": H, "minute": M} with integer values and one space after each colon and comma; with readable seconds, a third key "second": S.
{"hour": 8, "minute": 11}
